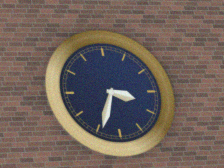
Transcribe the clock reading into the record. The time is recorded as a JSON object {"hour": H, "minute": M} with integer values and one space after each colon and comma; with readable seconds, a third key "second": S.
{"hour": 3, "minute": 34}
